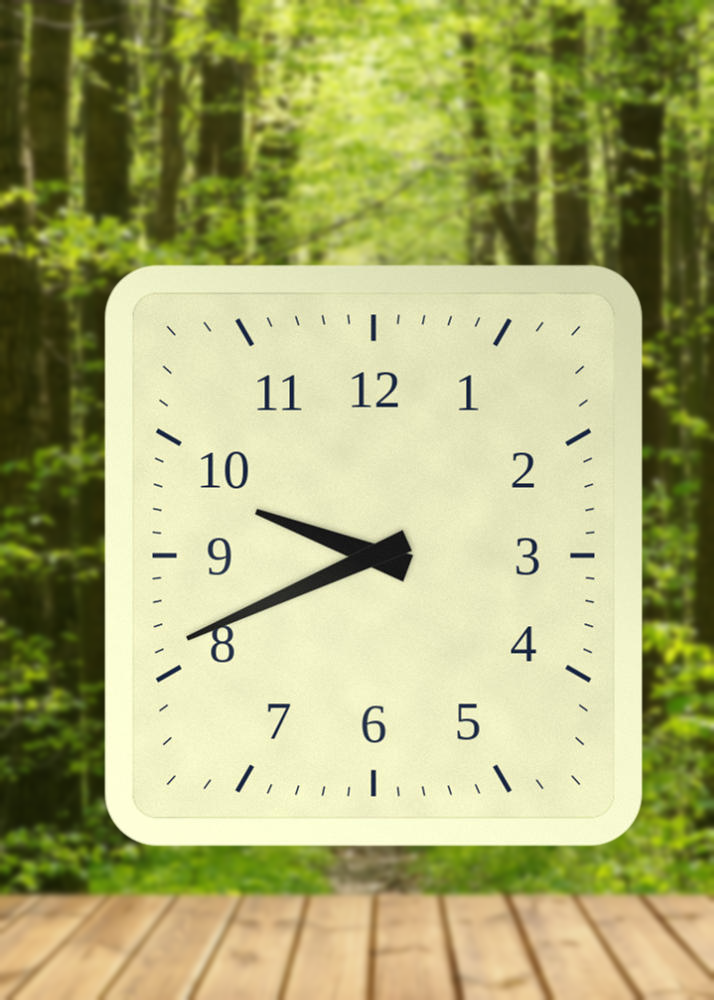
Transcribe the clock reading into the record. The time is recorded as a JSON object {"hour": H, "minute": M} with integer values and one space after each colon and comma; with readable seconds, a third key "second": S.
{"hour": 9, "minute": 41}
